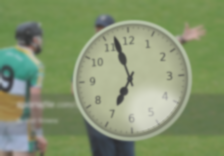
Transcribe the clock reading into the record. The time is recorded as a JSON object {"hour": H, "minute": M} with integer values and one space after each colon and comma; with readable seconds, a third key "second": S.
{"hour": 6, "minute": 57}
